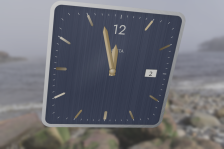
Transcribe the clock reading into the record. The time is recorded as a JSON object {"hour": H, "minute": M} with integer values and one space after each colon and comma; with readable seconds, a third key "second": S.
{"hour": 11, "minute": 57}
